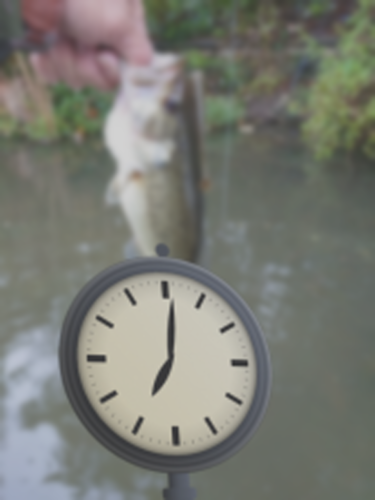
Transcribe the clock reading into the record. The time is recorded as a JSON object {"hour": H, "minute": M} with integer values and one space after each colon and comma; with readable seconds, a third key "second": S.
{"hour": 7, "minute": 1}
